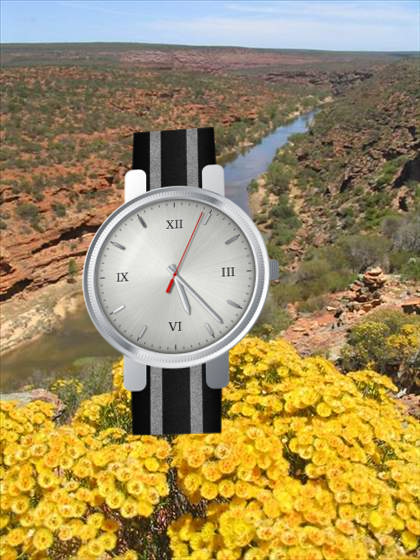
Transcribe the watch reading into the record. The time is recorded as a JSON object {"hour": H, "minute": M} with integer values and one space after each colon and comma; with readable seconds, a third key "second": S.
{"hour": 5, "minute": 23, "second": 4}
